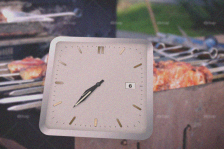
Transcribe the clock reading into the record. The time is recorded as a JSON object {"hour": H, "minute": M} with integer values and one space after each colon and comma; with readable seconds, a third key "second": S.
{"hour": 7, "minute": 37}
